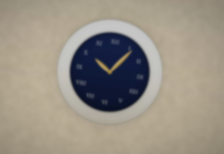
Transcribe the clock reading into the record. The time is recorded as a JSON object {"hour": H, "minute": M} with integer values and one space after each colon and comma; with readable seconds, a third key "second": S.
{"hour": 10, "minute": 6}
